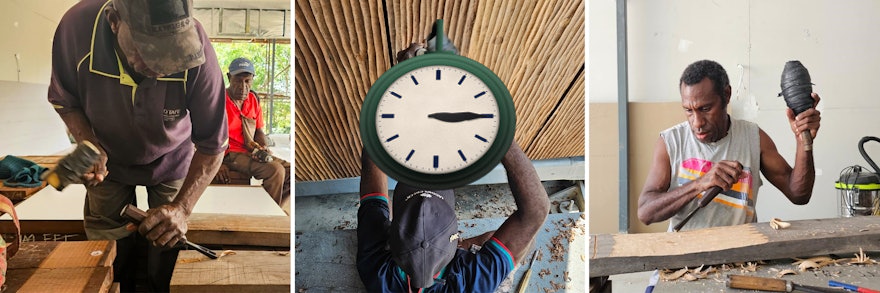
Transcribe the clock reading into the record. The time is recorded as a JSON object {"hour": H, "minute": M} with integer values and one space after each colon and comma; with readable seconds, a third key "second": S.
{"hour": 3, "minute": 15}
